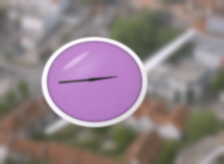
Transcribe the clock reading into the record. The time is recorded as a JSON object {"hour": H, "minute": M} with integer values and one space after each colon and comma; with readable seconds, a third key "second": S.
{"hour": 2, "minute": 44}
